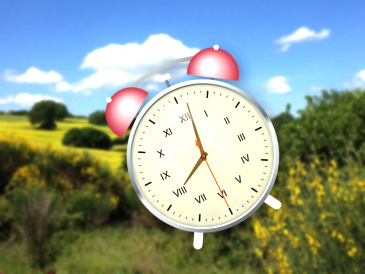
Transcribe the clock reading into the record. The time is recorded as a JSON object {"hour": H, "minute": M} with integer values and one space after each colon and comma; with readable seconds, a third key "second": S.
{"hour": 8, "minute": 1, "second": 30}
